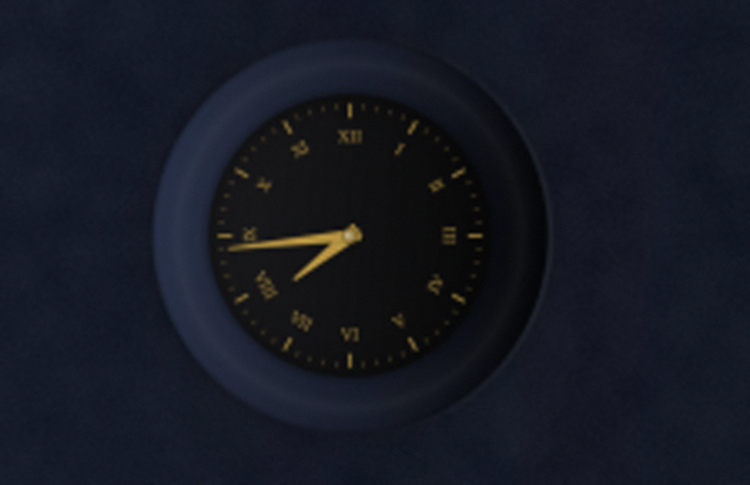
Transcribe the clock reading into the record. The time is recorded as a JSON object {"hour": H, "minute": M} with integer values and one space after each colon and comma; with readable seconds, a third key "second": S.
{"hour": 7, "minute": 44}
